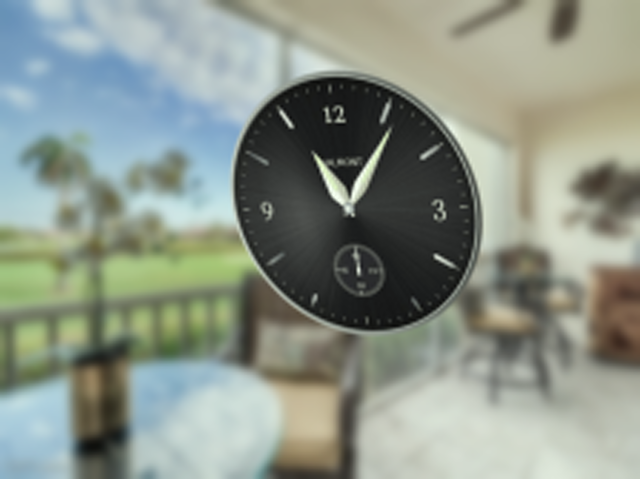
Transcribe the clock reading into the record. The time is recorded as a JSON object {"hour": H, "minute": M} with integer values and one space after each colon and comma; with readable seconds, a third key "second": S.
{"hour": 11, "minute": 6}
